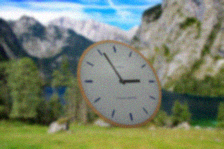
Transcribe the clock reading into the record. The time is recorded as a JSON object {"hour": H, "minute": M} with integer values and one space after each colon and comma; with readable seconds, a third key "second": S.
{"hour": 2, "minute": 56}
